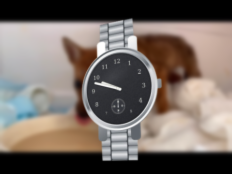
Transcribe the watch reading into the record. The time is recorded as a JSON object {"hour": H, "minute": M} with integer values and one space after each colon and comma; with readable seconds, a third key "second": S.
{"hour": 9, "minute": 48}
